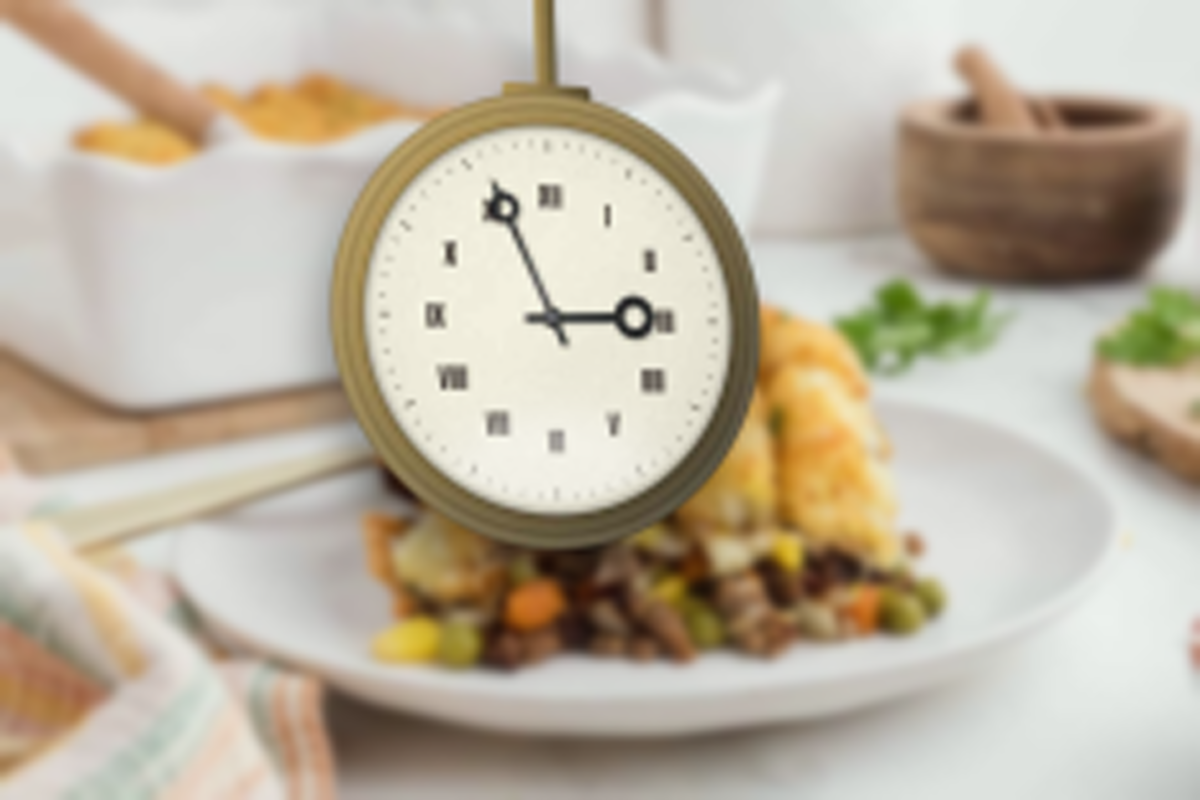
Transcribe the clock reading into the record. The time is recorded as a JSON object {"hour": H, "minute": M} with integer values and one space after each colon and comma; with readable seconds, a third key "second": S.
{"hour": 2, "minute": 56}
